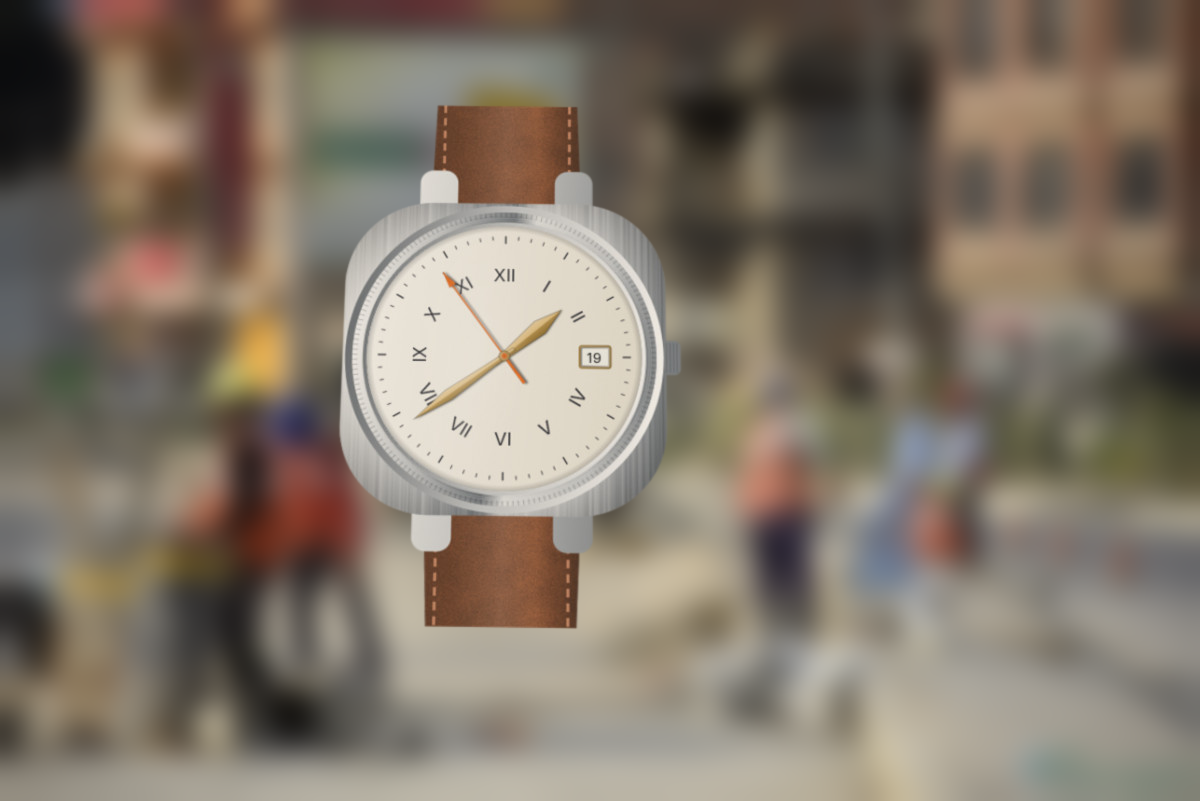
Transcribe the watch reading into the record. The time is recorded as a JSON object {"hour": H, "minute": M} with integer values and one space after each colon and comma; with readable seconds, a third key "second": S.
{"hour": 1, "minute": 38, "second": 54}
